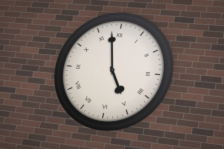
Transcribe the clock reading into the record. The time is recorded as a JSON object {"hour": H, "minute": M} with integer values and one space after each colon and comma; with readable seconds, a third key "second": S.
{"hour": 4, "minute": 58}
